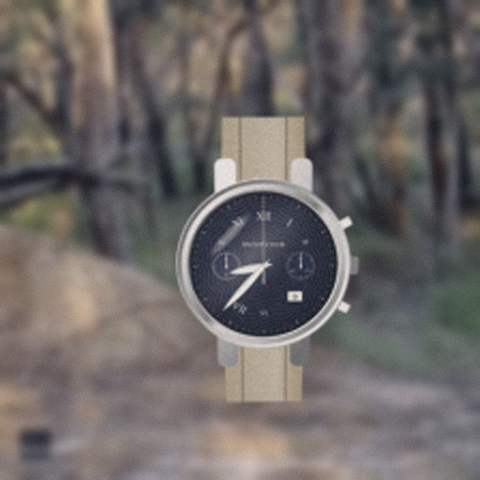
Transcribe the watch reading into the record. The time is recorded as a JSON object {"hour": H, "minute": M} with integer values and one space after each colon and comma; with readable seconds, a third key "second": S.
{"hour": 8, "minute": 37}
